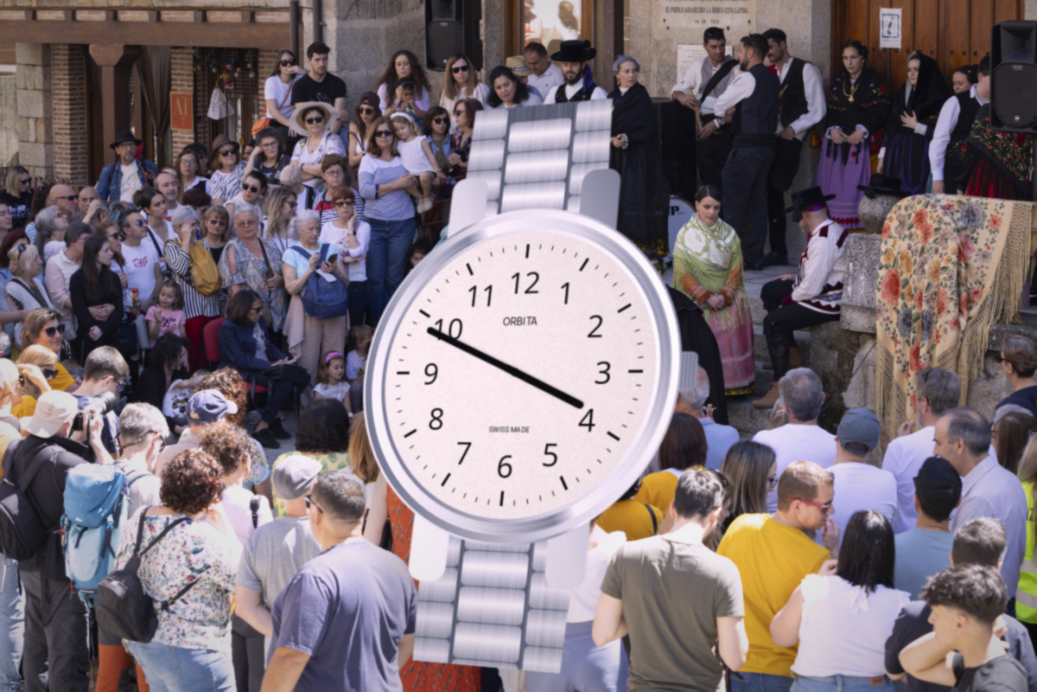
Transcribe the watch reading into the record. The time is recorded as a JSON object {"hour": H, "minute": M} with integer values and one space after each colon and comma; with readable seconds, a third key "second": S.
{"hour": 3, "minute": 49}
